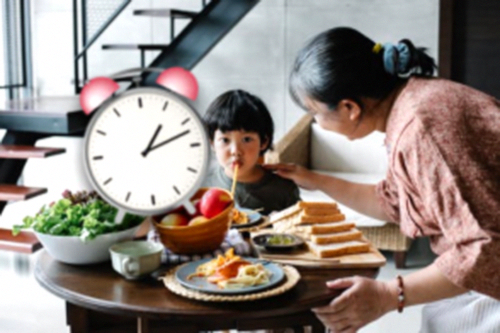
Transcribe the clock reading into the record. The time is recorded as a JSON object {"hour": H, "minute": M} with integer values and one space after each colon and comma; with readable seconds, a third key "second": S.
{"hour": 1, "minute": 12}
